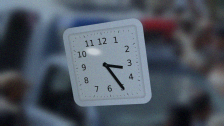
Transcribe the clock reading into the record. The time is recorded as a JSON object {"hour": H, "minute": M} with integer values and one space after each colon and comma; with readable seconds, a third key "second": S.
{"hour": 3, "minute": 25}
